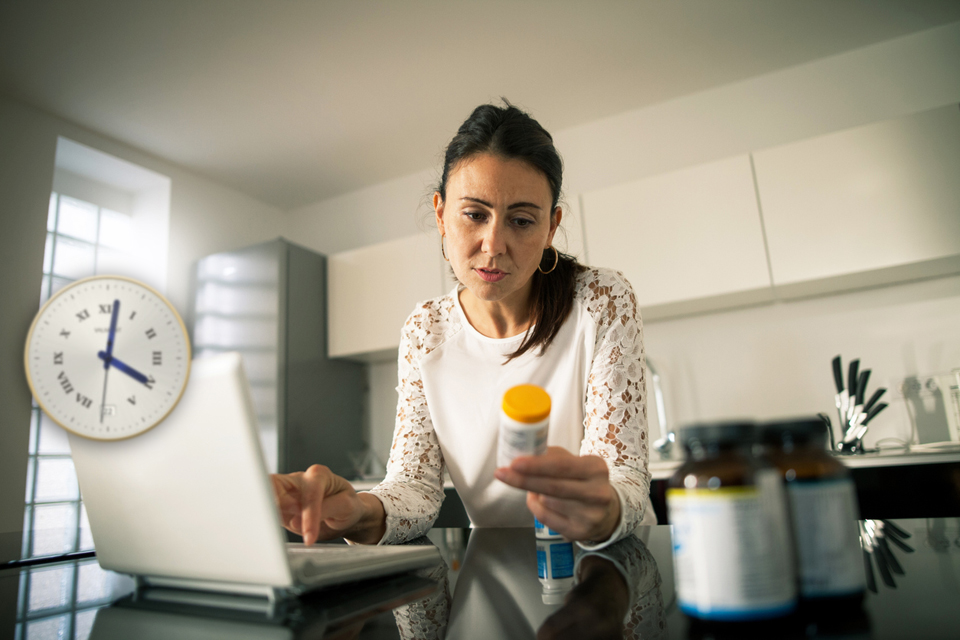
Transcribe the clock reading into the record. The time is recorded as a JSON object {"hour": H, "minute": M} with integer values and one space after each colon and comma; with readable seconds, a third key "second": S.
{"hour": 4, "minute": 1, "second": 31}
